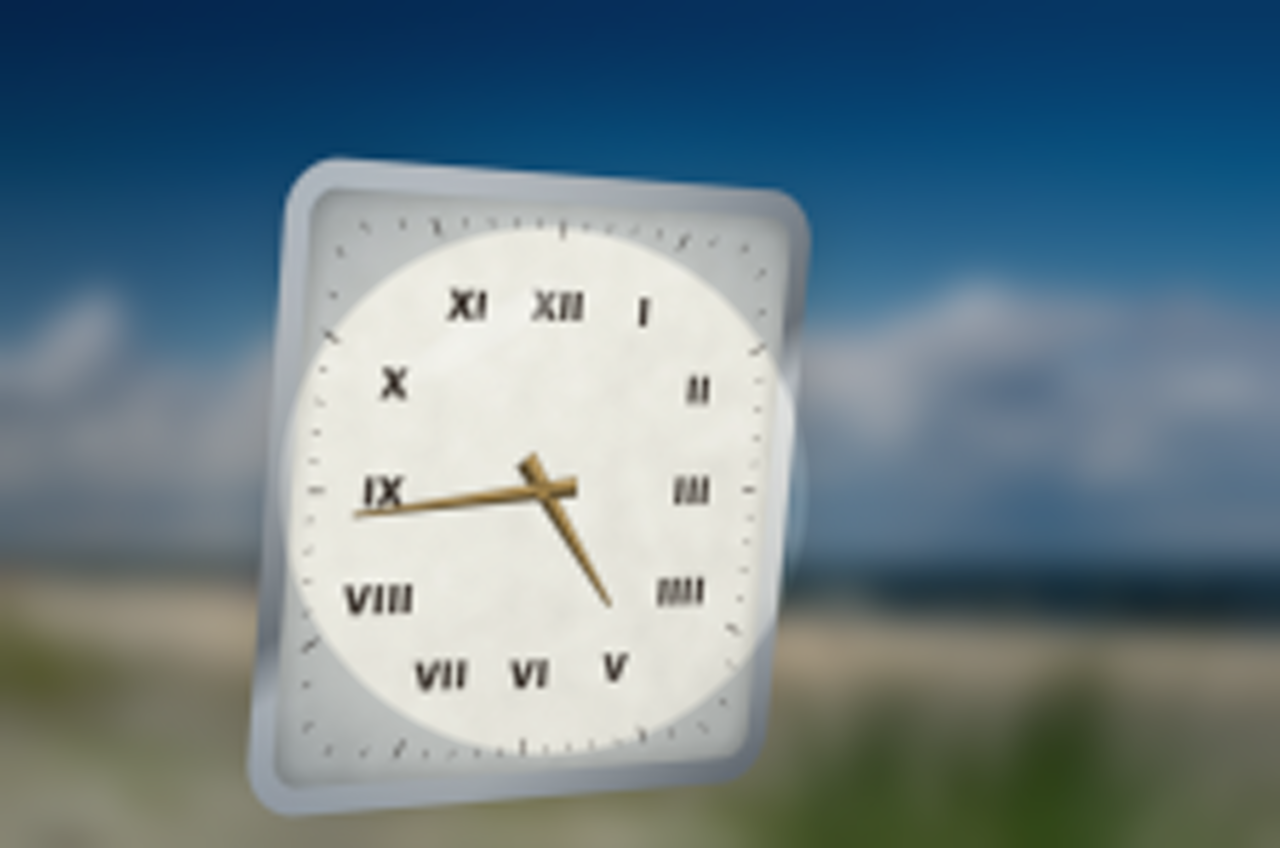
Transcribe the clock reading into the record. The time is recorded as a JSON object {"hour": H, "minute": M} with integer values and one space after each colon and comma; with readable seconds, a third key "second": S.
{"hour": 4, "minute": 44}
